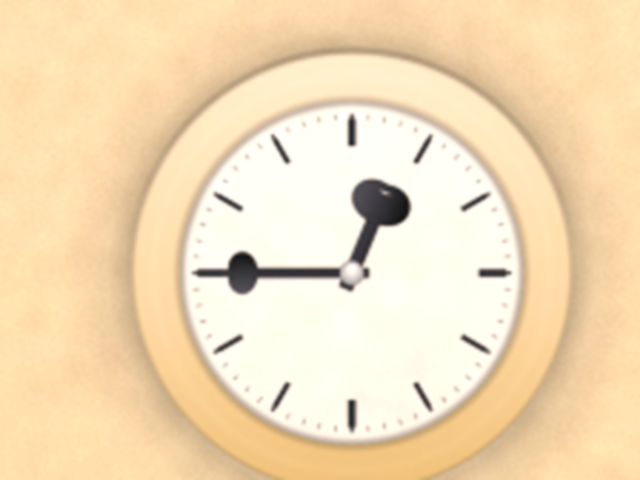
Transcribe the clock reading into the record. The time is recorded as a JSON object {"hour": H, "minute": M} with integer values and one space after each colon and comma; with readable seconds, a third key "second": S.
{"hour": 12, "minute": 45}
